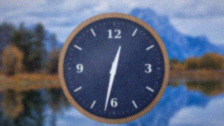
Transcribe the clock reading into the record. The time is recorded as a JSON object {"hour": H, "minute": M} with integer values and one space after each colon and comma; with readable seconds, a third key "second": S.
{"hour": 12, "minute": 32}
